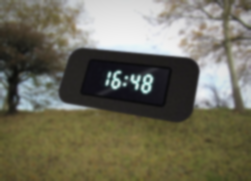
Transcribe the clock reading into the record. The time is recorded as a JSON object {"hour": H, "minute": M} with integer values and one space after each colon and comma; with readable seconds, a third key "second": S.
{"hour": 16, "minute": 48}
